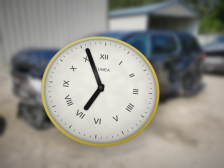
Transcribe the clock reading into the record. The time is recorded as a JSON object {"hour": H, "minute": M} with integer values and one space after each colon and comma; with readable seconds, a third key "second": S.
{"hour": 6, "minute": 56}
